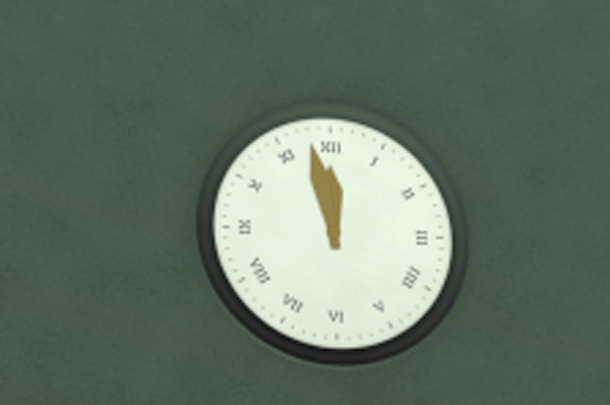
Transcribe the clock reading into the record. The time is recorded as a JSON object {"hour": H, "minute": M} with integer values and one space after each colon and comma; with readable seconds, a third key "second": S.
{"hour": 11, "minute": 58}
